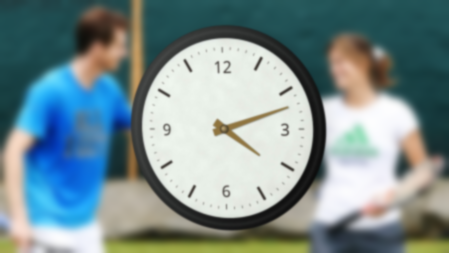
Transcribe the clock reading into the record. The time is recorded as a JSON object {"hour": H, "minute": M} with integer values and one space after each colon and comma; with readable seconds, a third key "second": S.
{"hour": 4, "minute": 12}
